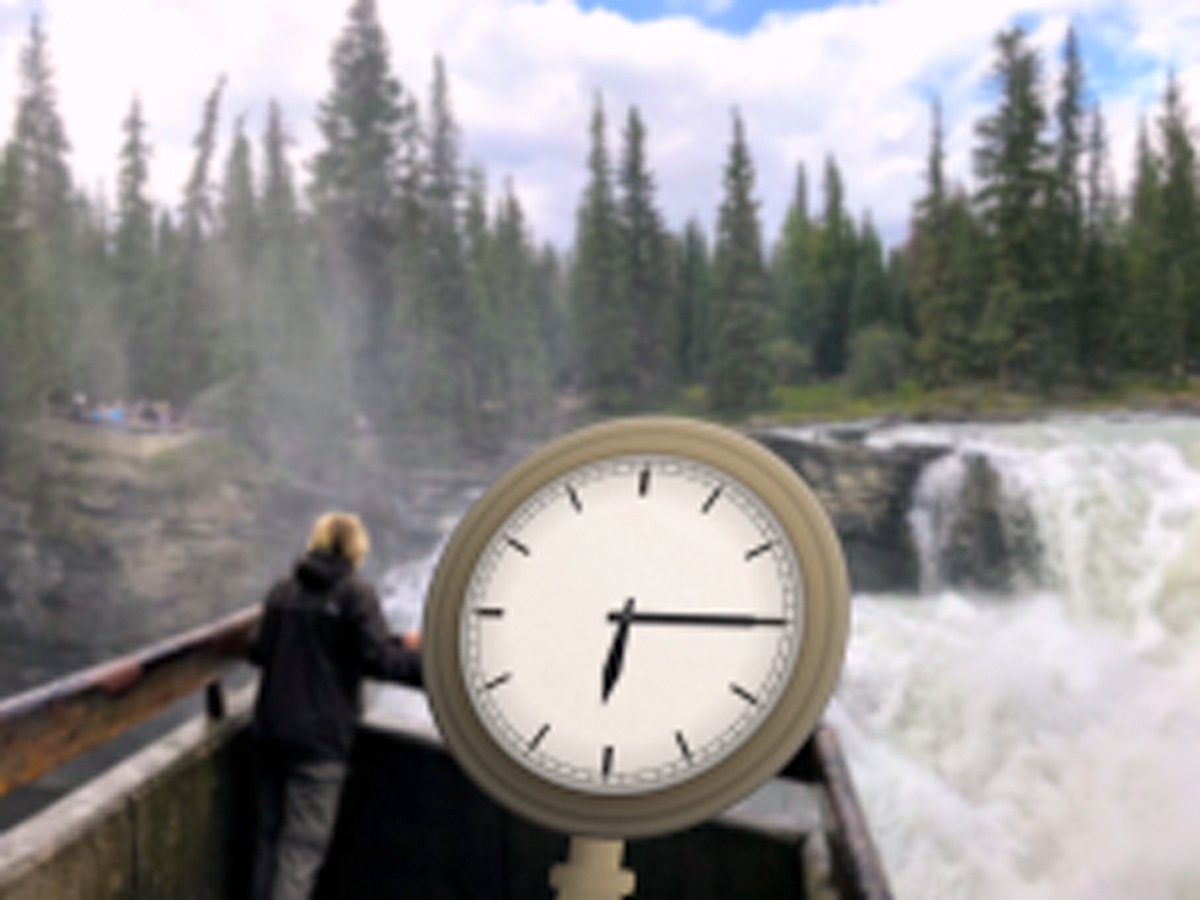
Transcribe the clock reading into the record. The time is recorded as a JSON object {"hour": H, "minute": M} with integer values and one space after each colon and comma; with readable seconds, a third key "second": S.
{"hour": 6, "minute": 15}
